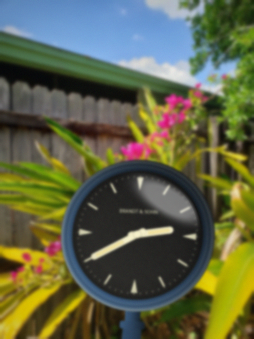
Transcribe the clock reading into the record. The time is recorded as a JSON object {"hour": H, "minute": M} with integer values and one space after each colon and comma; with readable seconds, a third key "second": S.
{"hour": 2, "minute": 40}
